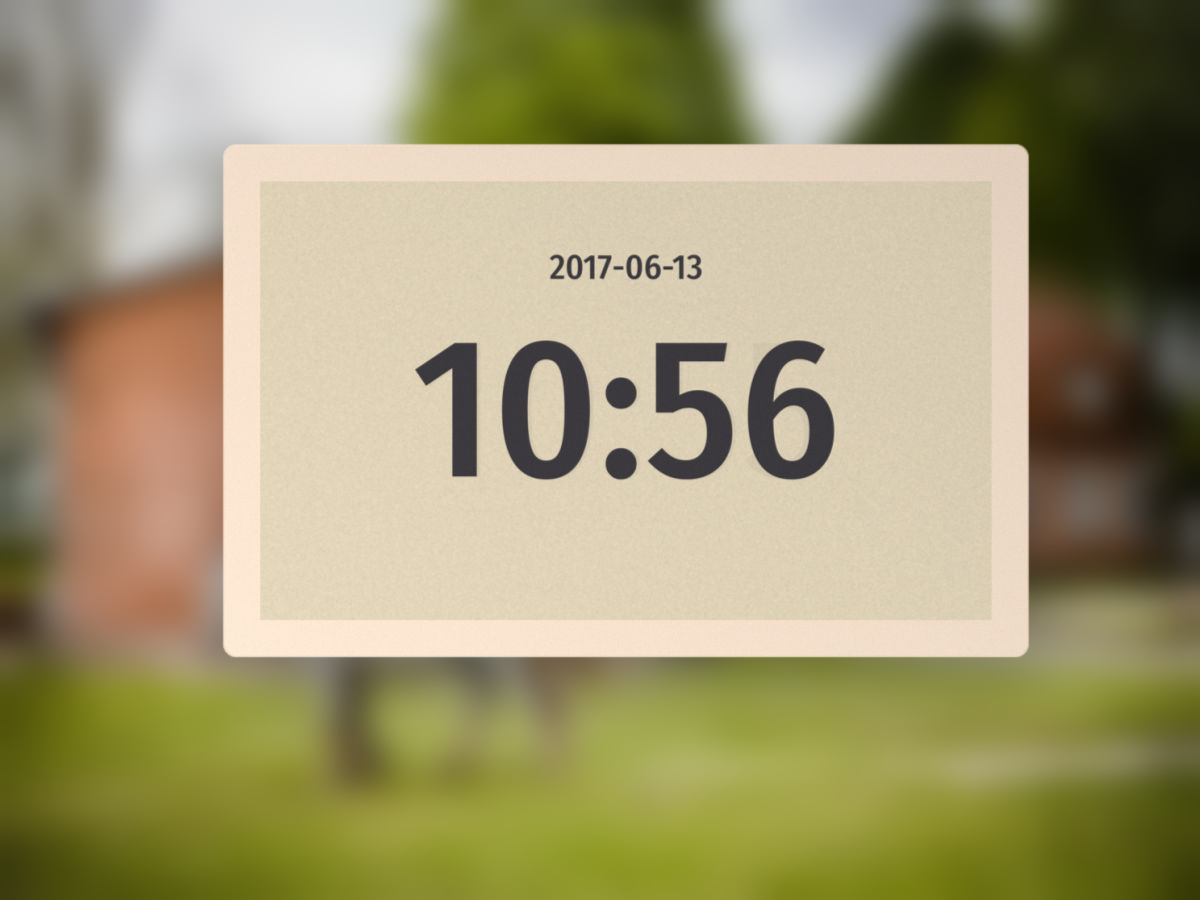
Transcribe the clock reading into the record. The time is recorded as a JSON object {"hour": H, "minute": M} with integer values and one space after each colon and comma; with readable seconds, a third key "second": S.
{"hour": 10, "minute": 56}
